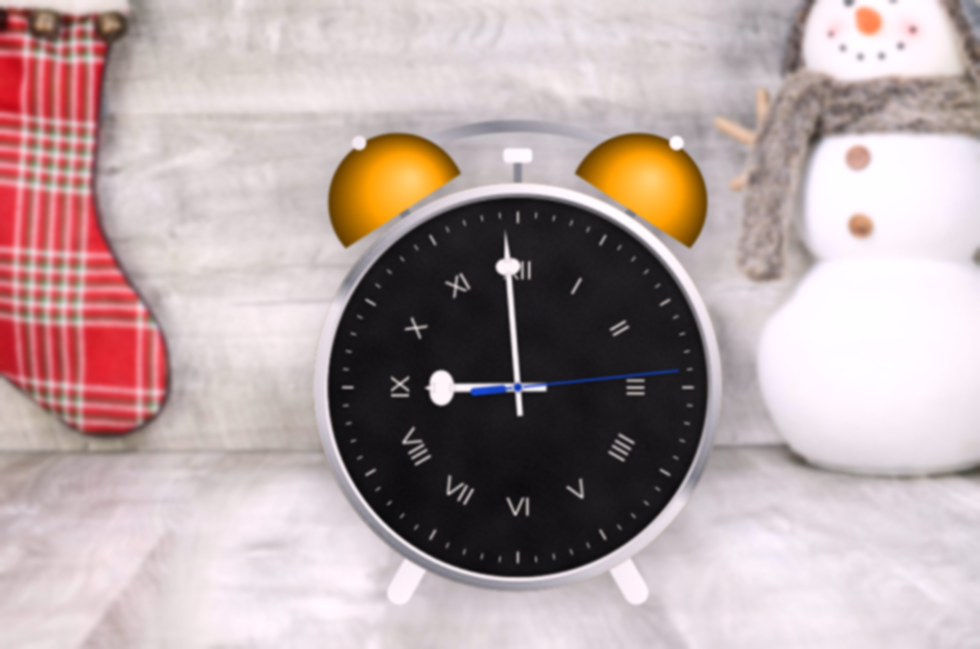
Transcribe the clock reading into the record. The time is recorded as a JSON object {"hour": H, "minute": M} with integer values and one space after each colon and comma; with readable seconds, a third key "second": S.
{"hour": 8, "minute": 59, "second": 14}
